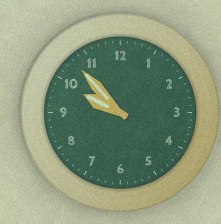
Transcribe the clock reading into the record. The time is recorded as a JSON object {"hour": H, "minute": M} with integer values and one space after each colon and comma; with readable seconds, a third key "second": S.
{"hour": 9, "minute": 53}
